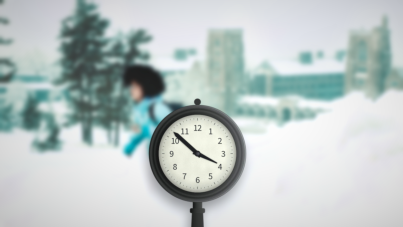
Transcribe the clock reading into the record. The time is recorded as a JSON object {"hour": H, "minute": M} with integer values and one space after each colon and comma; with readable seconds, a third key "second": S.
{"hour": 3, "minute": 52}
